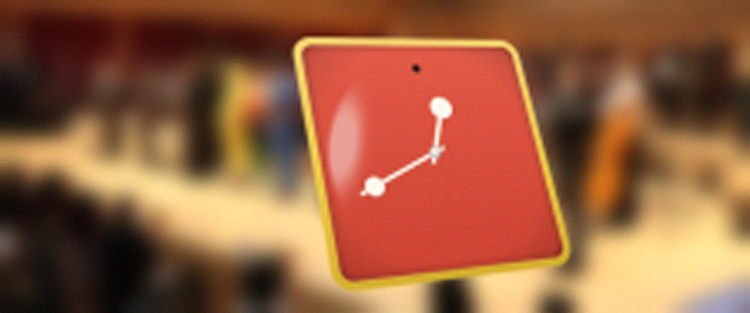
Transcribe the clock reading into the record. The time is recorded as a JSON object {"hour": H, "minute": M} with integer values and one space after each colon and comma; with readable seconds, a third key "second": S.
{"hour": 12, "minute": 41}
